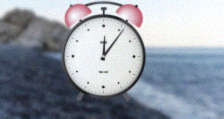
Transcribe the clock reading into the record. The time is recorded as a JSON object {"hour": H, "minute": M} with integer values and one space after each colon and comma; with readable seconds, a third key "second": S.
{"hour": 12, "minute": 6}
